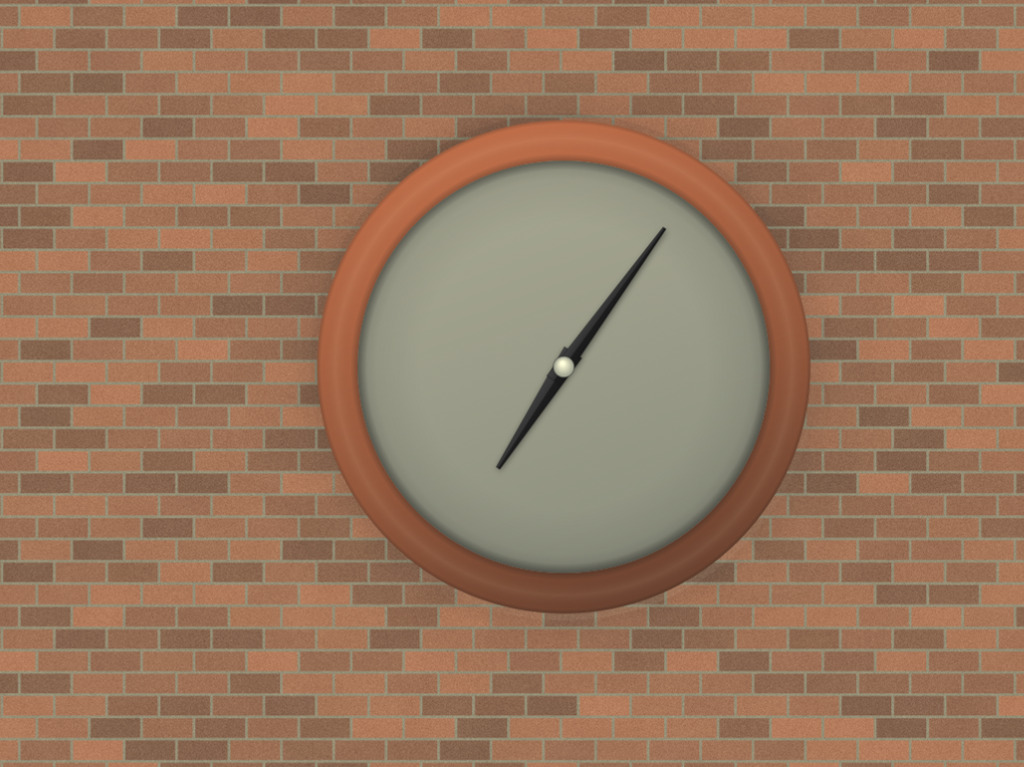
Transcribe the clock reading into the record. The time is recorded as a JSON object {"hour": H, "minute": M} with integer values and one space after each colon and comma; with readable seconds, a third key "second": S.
{"hour": 7, "minute": 6}
